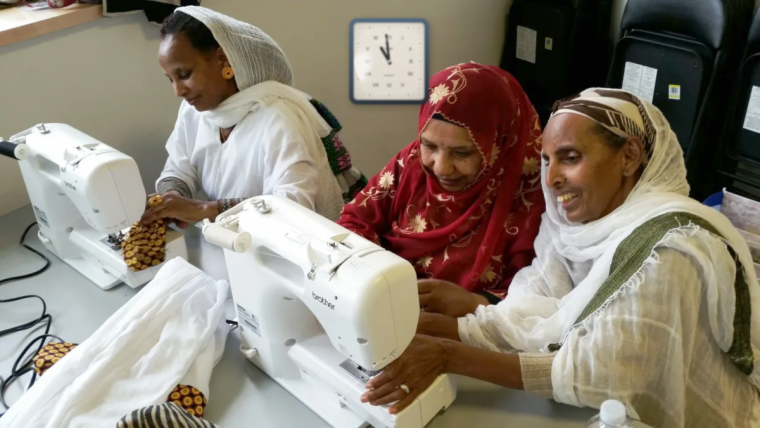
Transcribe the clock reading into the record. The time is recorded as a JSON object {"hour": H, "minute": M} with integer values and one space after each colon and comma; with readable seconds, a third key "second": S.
{"hour": 10, "minute": 59}
